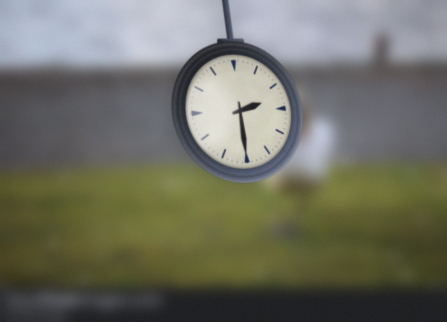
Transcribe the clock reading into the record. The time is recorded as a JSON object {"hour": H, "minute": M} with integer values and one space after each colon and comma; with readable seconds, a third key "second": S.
{"hour": 2, "minute": 30}
